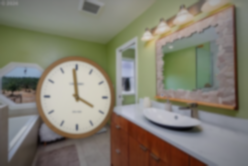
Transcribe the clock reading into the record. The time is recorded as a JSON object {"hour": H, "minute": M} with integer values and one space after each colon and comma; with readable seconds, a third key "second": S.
{"hour": 3, "minute": 59}
